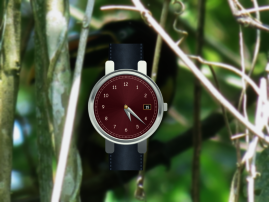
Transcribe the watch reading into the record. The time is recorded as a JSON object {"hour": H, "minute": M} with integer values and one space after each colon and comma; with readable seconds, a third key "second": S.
{"hour": 5, "minute": 22}
